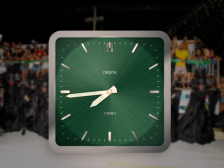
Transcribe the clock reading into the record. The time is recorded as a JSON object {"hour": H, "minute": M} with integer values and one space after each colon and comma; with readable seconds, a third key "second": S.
{"hour": 7, "minute": 44}
